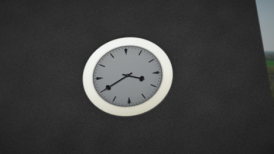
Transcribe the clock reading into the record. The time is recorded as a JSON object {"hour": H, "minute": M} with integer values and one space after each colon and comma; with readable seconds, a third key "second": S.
{"hour": 3, "minute": 40}
